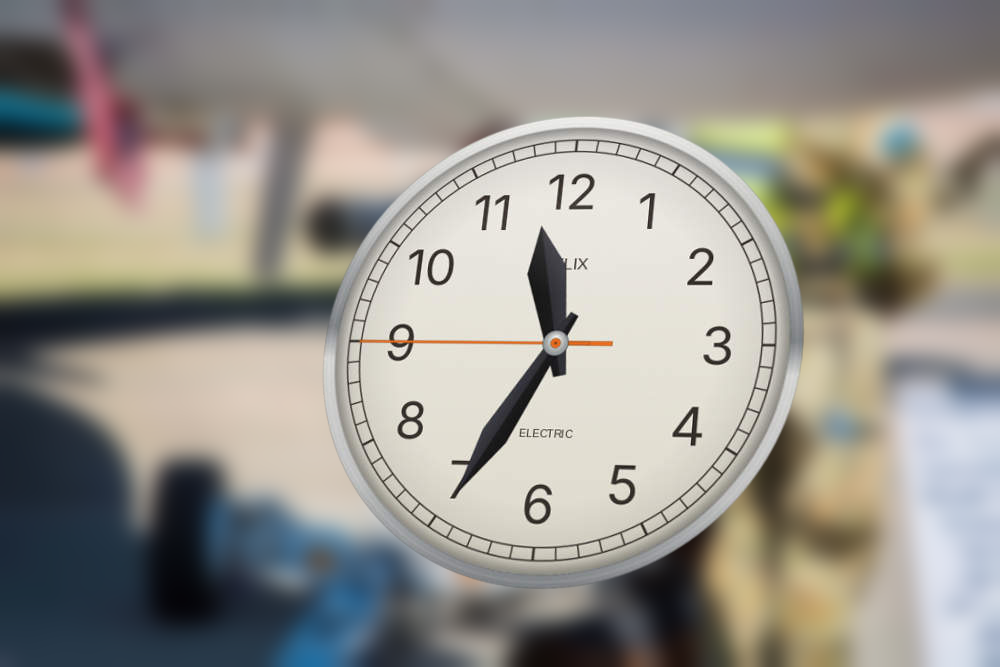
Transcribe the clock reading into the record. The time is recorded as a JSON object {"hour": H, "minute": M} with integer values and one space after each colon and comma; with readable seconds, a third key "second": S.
{"hour": 11, "minute": 34, "second": 45}
